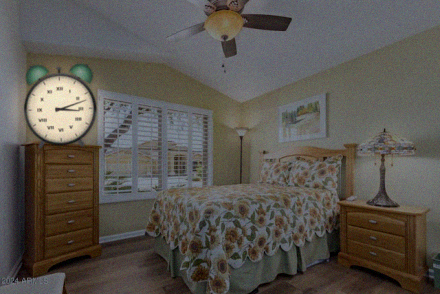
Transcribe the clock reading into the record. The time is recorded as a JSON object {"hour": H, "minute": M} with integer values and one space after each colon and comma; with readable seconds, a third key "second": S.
{"hour": 3, "minute": 12}
